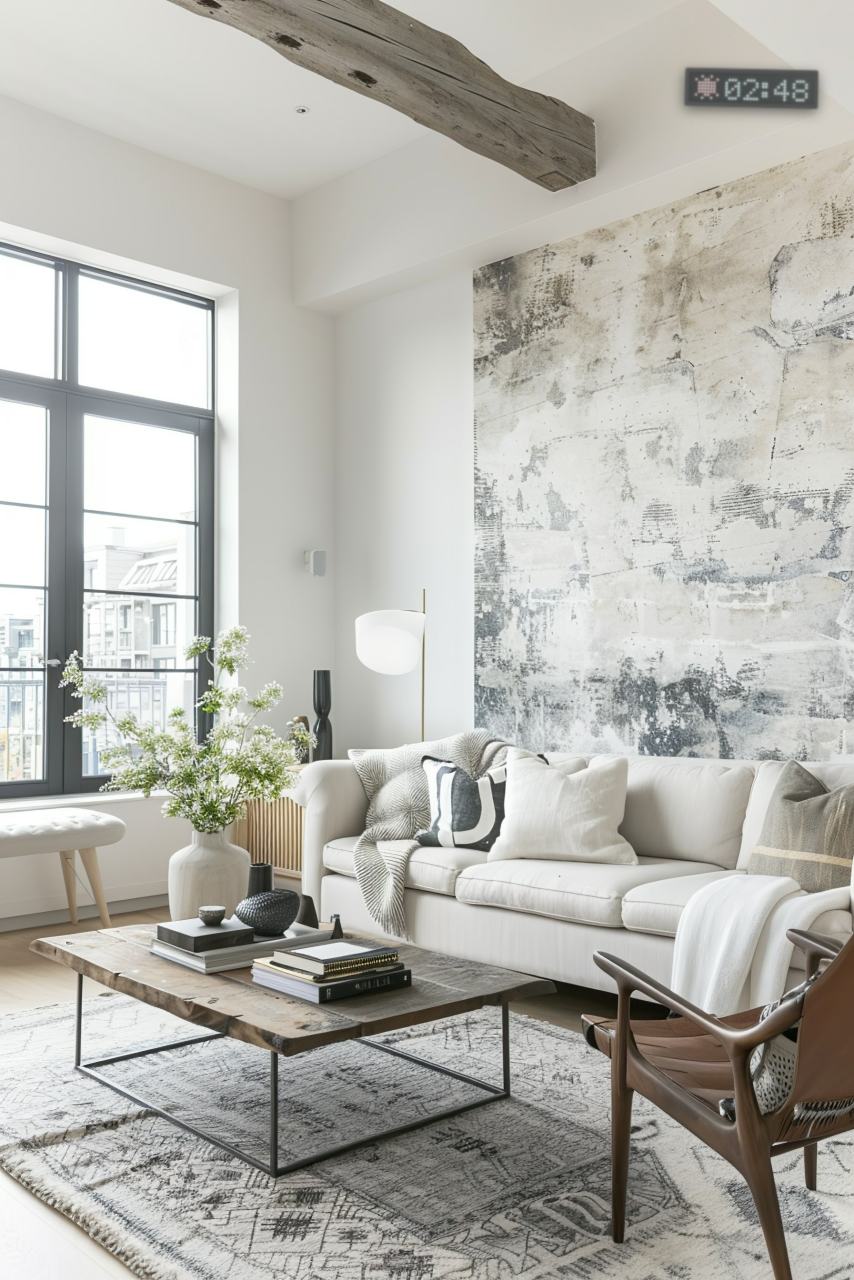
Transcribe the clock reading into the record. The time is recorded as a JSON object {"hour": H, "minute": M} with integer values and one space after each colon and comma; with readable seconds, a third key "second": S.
{"hour": 2, "minute": 48}
